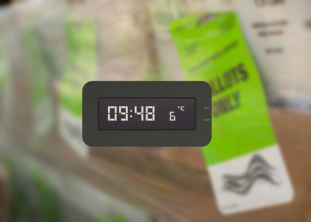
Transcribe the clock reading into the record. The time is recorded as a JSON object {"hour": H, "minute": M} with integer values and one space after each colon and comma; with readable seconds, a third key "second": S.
{"hour": 9, "minute": 48}
